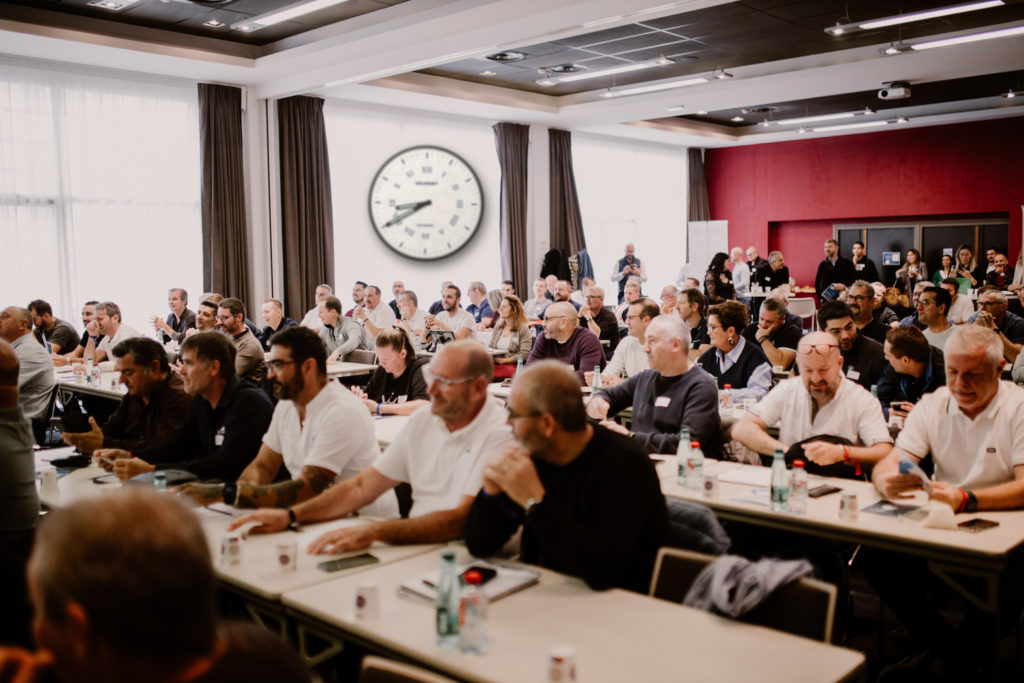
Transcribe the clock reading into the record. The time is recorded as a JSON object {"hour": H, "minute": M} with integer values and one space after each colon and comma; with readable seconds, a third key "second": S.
{"hour": 8, "minute": 40}
